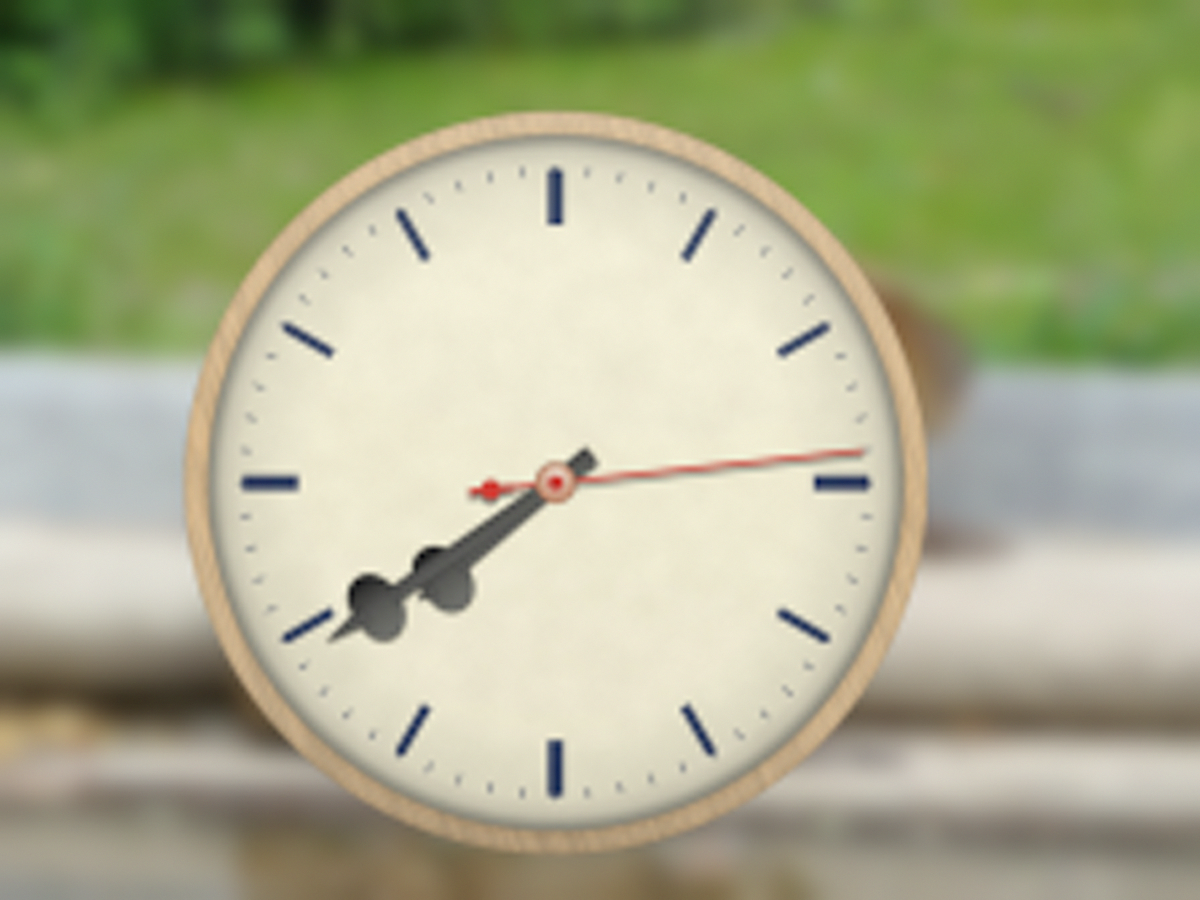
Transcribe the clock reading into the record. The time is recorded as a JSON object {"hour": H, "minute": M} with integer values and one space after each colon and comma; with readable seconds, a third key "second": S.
{"hour": 7, "minute": 39, "second": 14}
